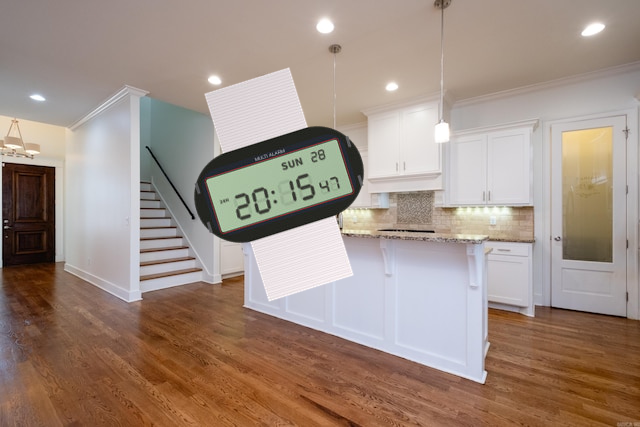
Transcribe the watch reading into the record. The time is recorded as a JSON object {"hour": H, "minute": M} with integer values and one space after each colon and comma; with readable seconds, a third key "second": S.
{"hour": 20, "minute": 15, "second": 47}
